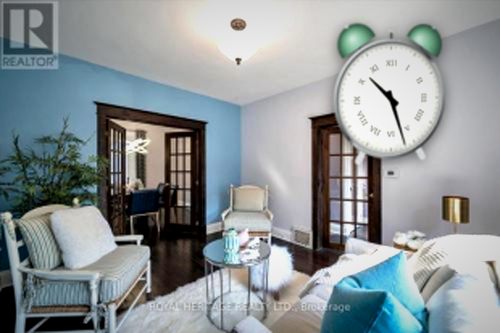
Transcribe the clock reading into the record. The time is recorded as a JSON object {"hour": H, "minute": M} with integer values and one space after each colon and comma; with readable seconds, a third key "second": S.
{"hour": 10, "minute": 27}
